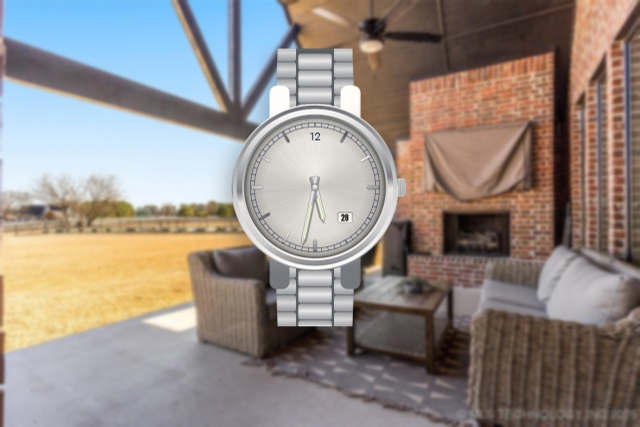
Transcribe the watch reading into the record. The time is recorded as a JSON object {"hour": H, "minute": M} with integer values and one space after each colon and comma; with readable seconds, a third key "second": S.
{"hour": 5, "minute": 32}
